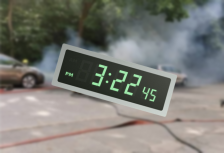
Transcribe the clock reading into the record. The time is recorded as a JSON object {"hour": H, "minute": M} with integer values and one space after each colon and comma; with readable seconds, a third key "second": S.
{"hour": 3, "minute": 22, "second": 45}
